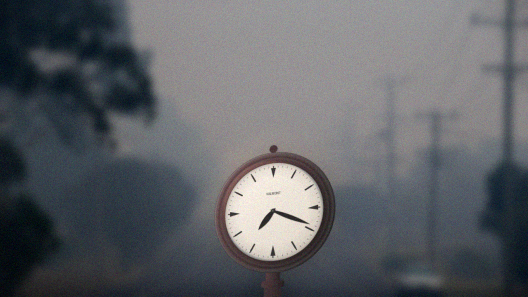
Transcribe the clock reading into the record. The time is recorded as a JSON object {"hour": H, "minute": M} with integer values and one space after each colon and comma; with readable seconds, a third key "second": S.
{"hour": 7, "minute": 19}
